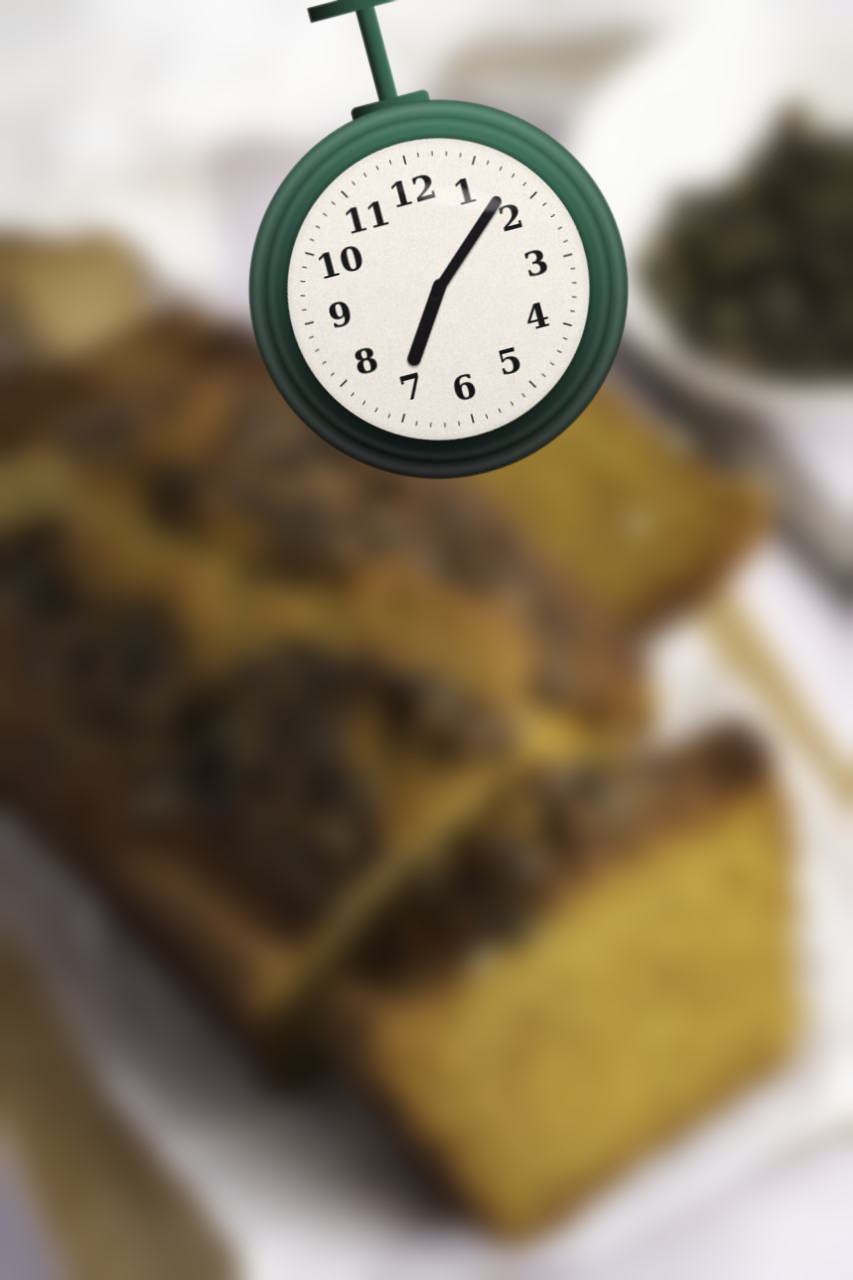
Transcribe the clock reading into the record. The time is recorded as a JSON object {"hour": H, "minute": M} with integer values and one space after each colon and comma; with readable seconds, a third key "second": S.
{"hour": 7, "minute": 8}
